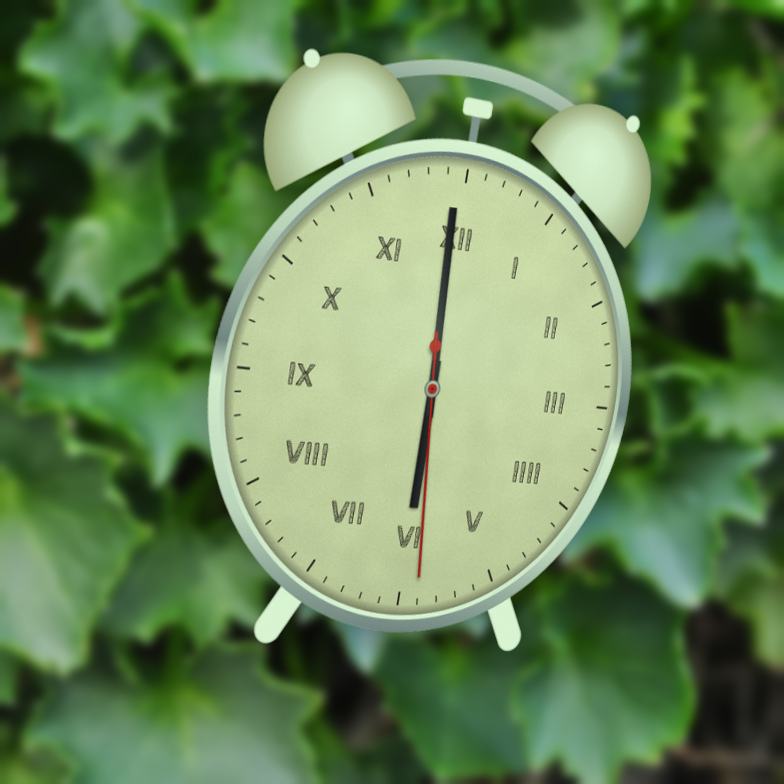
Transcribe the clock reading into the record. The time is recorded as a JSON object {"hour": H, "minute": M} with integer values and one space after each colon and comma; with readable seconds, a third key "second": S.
{"hour": 5, "minute": 59, "second": 29}
